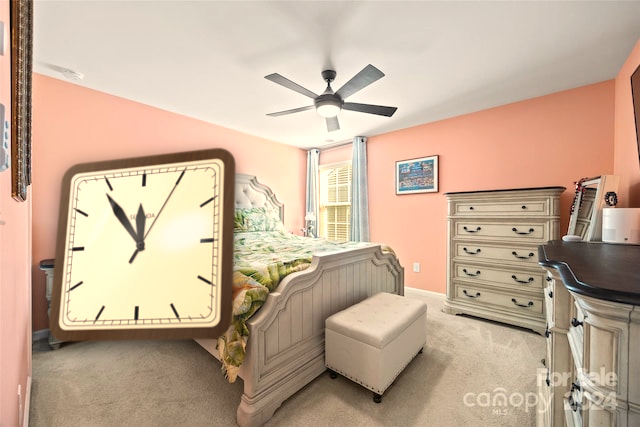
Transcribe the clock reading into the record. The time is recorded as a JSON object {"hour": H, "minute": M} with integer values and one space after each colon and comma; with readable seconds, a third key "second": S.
{"hour": 11, "minute": 54, "second": 5}
